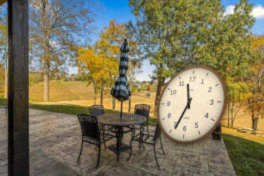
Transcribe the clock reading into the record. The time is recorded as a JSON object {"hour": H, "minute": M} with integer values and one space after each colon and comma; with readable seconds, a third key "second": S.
{"hour": 11, "minute": 34}
